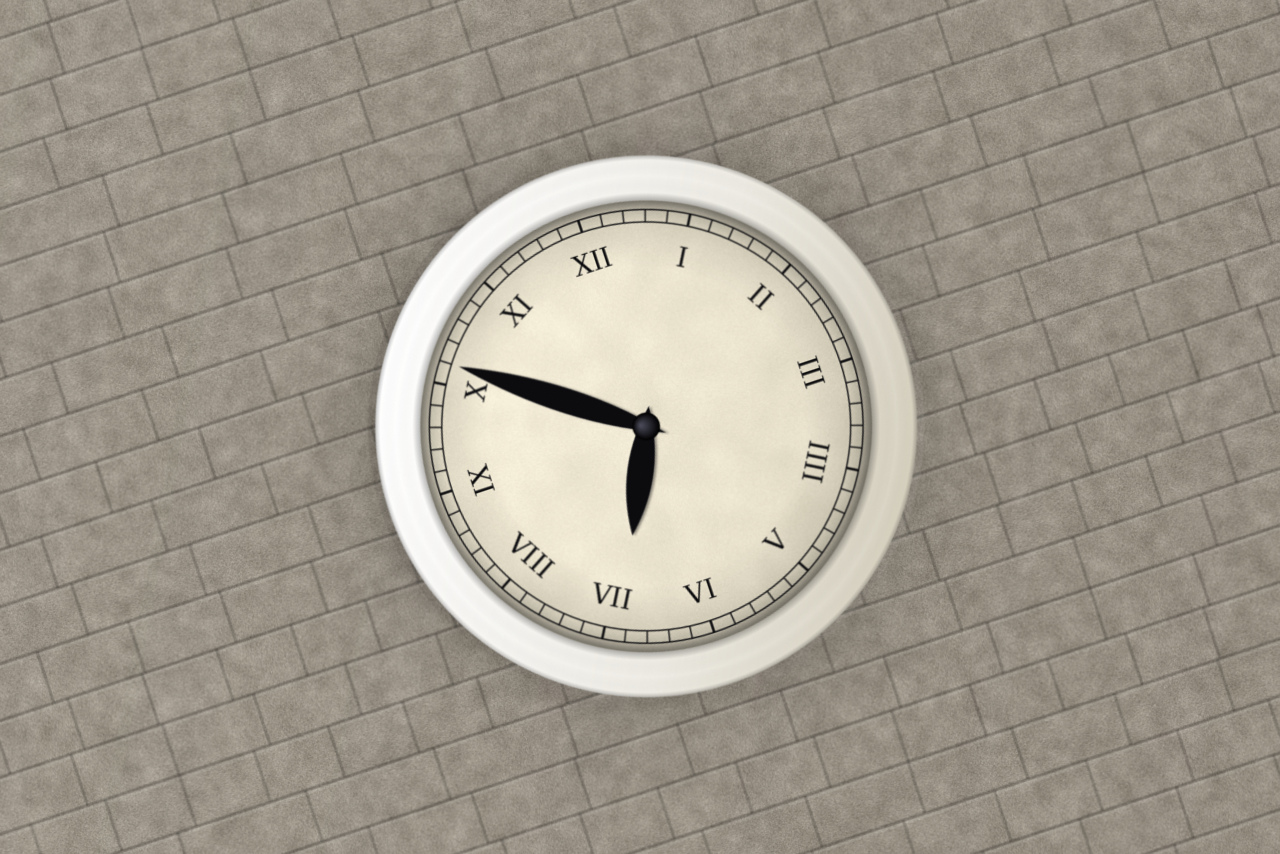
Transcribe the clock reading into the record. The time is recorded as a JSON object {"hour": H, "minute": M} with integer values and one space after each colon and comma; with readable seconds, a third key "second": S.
{"hour": 6, "minute": 51}
